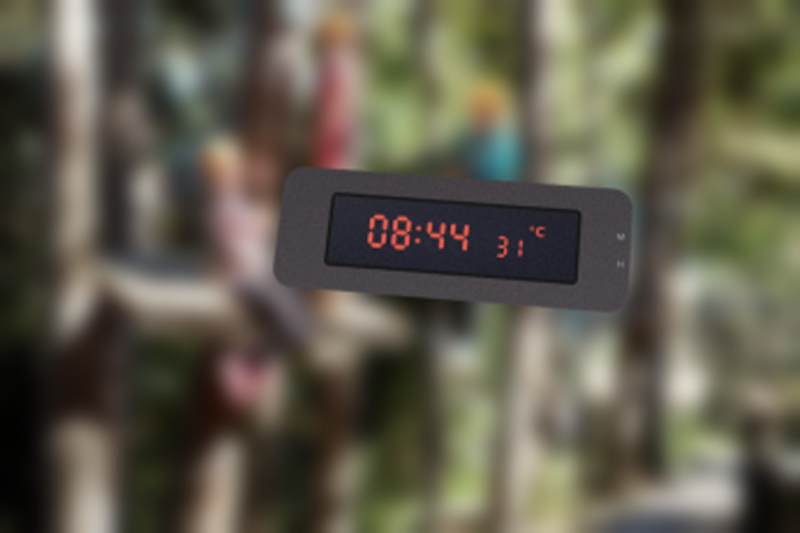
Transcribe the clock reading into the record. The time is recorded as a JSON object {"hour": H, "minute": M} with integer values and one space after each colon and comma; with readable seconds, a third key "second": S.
{"hour": 8, "minute": 44}
